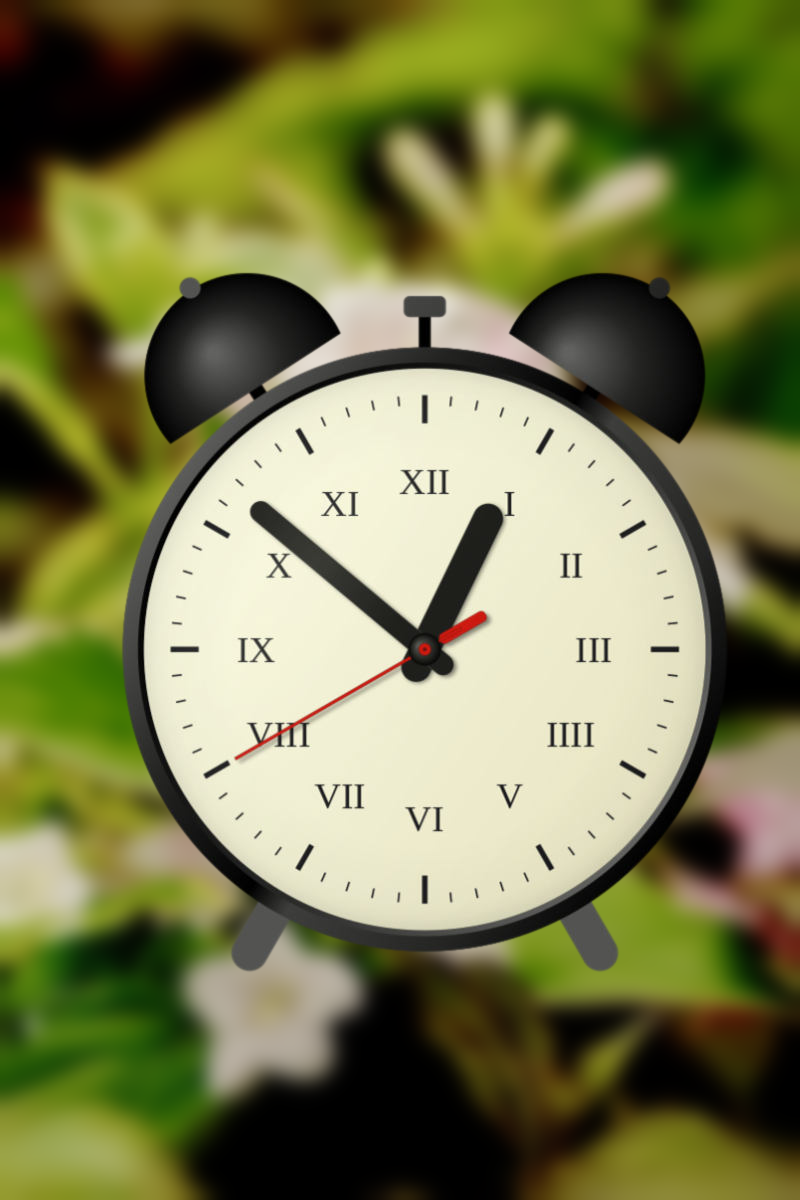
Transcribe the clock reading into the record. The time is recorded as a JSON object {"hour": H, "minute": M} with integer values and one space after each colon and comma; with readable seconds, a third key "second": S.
{"hour": 12, "minute": 51, "second": 40}
